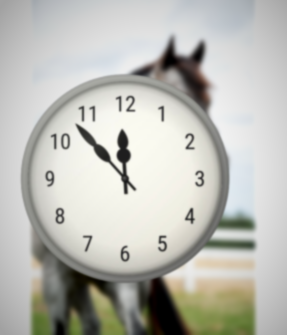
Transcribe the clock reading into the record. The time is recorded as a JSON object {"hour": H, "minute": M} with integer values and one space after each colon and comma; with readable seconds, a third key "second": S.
{"hour": 11, "minute": 53}
